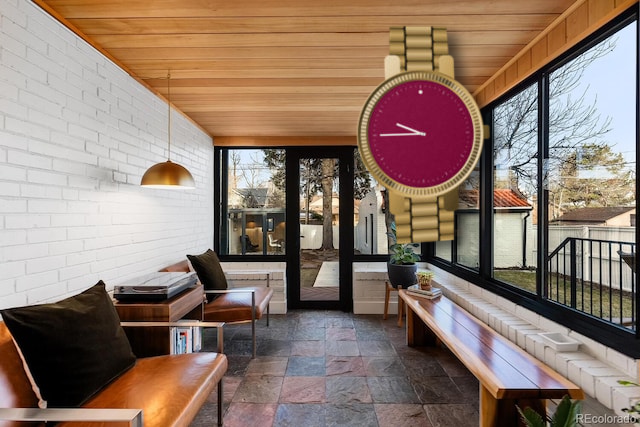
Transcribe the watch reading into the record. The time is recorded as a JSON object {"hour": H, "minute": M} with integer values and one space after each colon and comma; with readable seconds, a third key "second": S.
{"hour": 9, "minute": 45}
